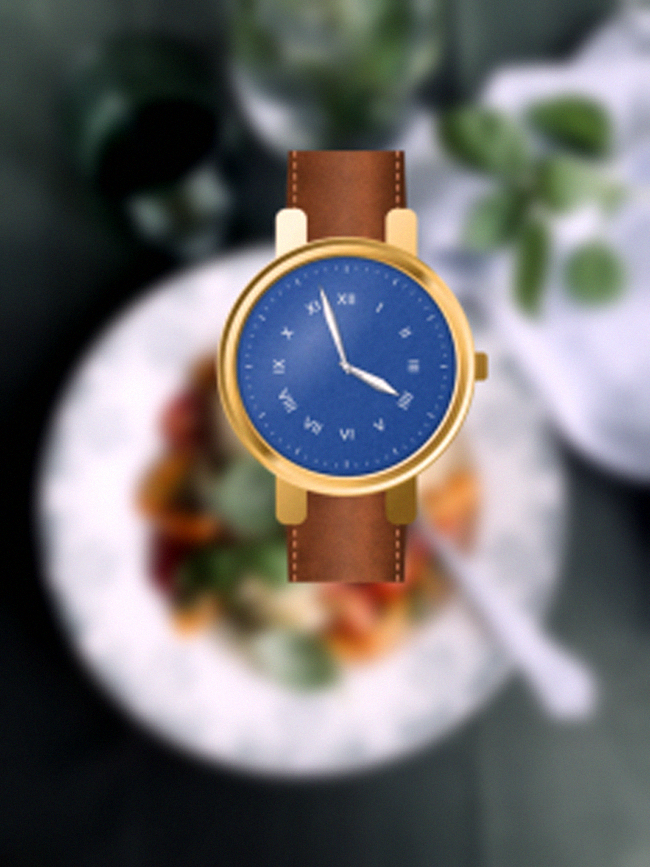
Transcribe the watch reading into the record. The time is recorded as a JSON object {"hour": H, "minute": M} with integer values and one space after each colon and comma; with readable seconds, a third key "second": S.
{"hour": 3, "minute": 57}
